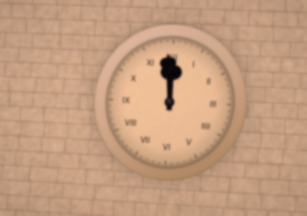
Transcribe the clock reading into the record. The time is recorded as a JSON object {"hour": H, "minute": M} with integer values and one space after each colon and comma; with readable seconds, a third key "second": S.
{"hour": 11, "minute": 59}
